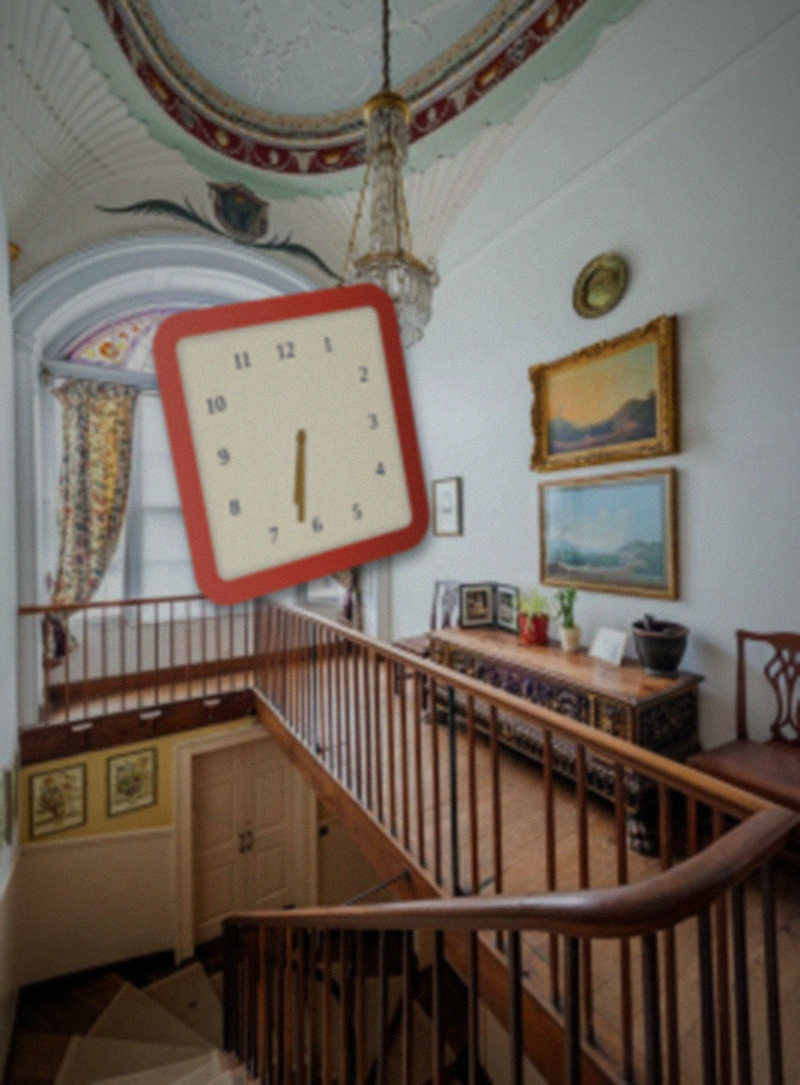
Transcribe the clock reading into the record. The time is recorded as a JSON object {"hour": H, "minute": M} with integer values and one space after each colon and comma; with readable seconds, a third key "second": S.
{"hour": 6, "minute": 32}
